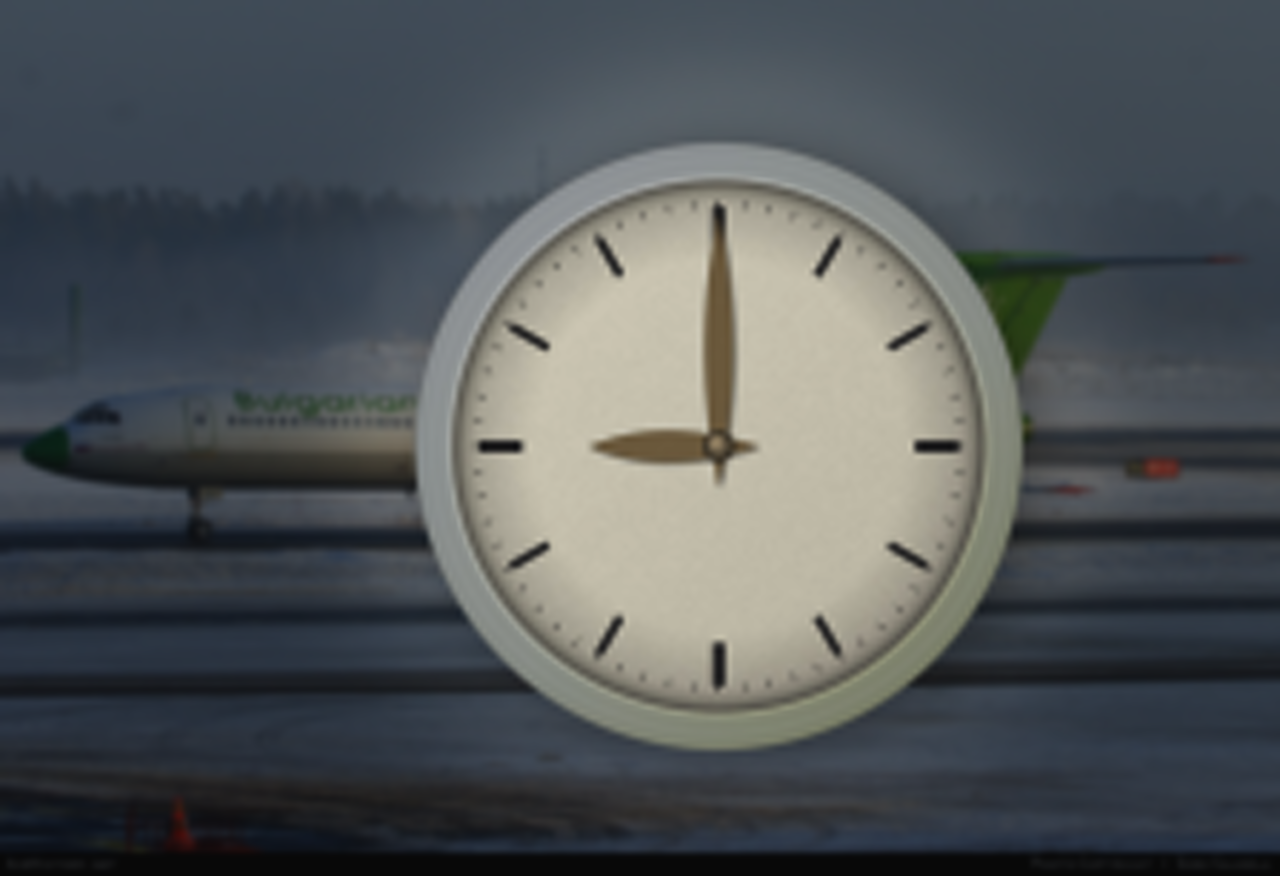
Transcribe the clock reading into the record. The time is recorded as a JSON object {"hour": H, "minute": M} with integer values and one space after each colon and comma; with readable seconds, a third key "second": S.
{"hour": 9, "minute": 0}
